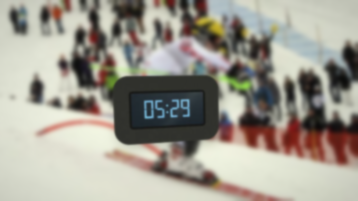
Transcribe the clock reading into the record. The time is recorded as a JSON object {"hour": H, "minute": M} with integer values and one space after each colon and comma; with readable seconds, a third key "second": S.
{"hour": 5, "minute": 29}
